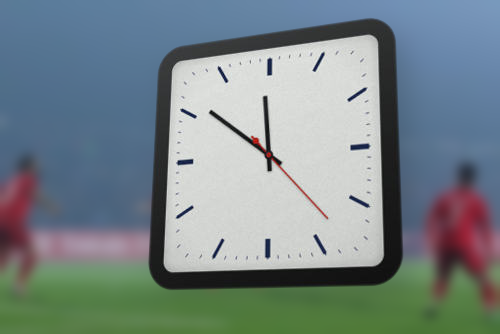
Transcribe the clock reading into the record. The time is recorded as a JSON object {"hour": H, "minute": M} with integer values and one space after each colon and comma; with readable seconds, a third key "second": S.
{"hour": 11, "minute": 51, "second": 23}
